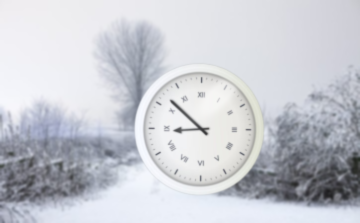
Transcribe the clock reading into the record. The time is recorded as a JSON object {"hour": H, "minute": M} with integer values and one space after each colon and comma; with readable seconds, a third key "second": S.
{"hour": 8, "minute": 52}
